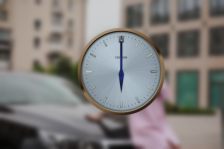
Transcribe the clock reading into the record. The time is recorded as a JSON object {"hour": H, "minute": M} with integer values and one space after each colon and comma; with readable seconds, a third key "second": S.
{"hour": 6, "minute": 0}
